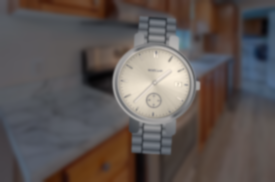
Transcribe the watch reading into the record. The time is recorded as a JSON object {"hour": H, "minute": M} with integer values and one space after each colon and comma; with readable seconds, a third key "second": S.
{"hour": 1, "minute": 37}
